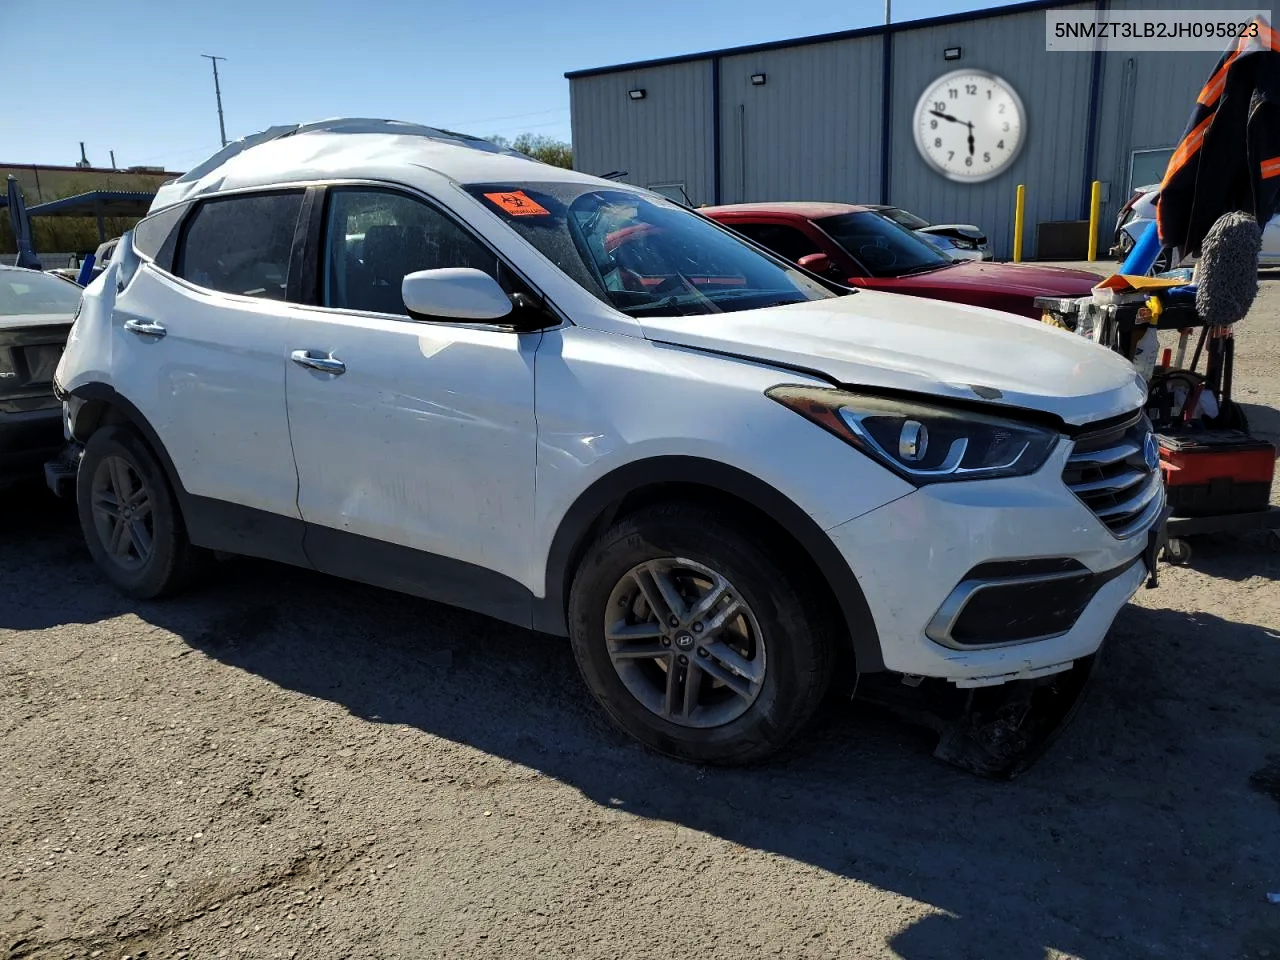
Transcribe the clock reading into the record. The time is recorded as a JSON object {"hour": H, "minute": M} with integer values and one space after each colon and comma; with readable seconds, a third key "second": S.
{"hour": 5, "minute": 48}
